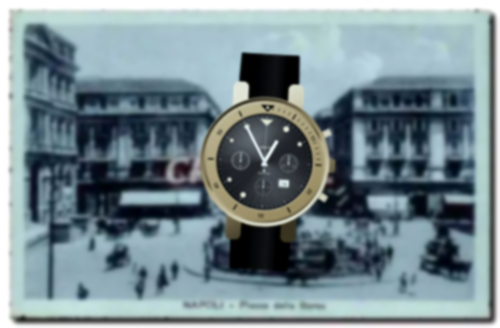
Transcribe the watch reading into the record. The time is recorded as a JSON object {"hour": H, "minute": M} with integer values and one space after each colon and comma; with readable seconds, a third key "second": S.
{"hour": 12, "minute": 55}
